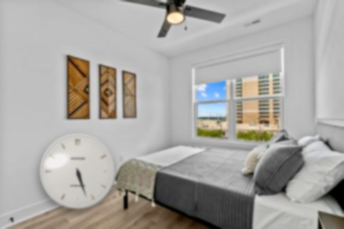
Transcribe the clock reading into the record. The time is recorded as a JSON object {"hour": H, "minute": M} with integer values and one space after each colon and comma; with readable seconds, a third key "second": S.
{"hour": 5, "minute": 27}
